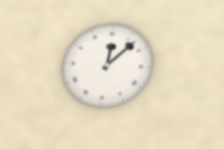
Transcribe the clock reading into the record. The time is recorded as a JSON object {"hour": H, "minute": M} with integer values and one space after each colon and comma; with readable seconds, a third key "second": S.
{"hour": 12, "minute": 7}
